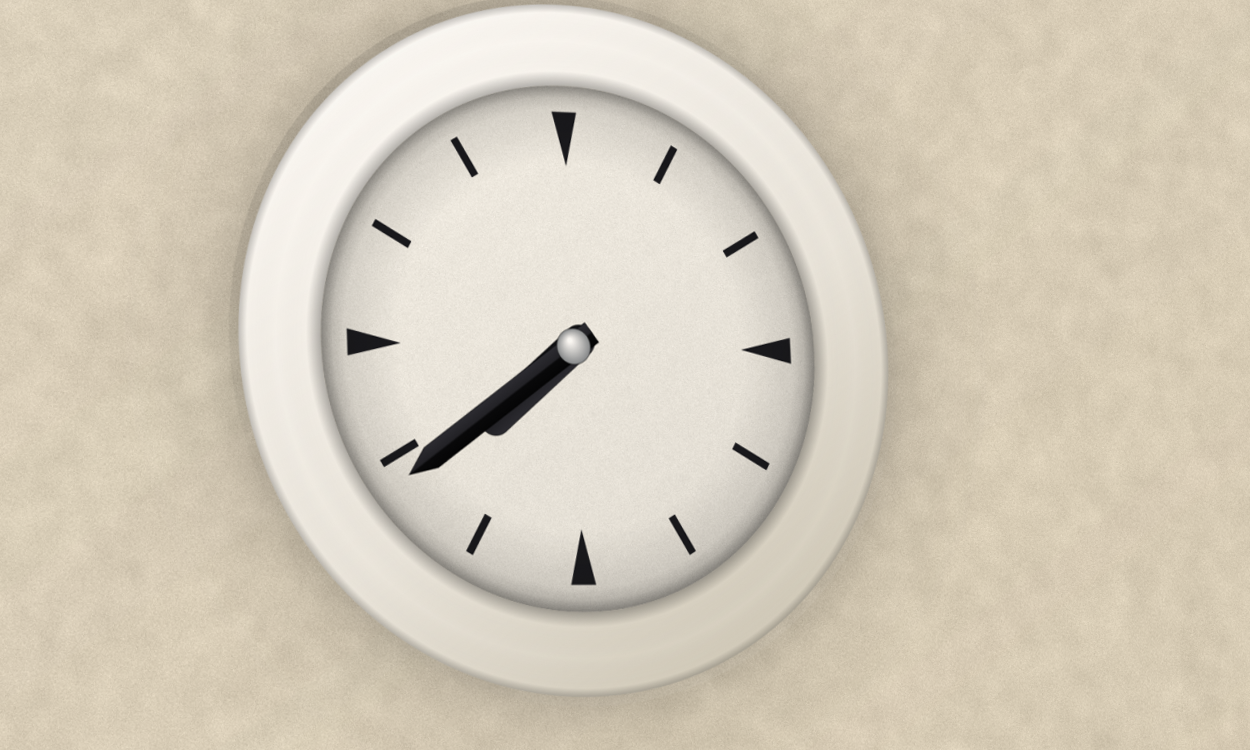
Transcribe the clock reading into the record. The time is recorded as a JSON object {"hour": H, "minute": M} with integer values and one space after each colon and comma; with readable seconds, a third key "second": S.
{"hour": 7, "minute": 39}
